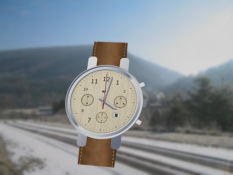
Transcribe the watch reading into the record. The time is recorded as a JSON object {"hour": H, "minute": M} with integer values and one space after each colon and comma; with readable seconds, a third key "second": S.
{"hour": 4, "minute": 2}
